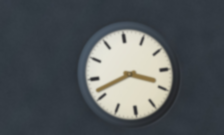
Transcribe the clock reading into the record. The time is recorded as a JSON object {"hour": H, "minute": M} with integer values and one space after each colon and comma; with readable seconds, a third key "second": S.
{"hour": 3, "minute": 42}
